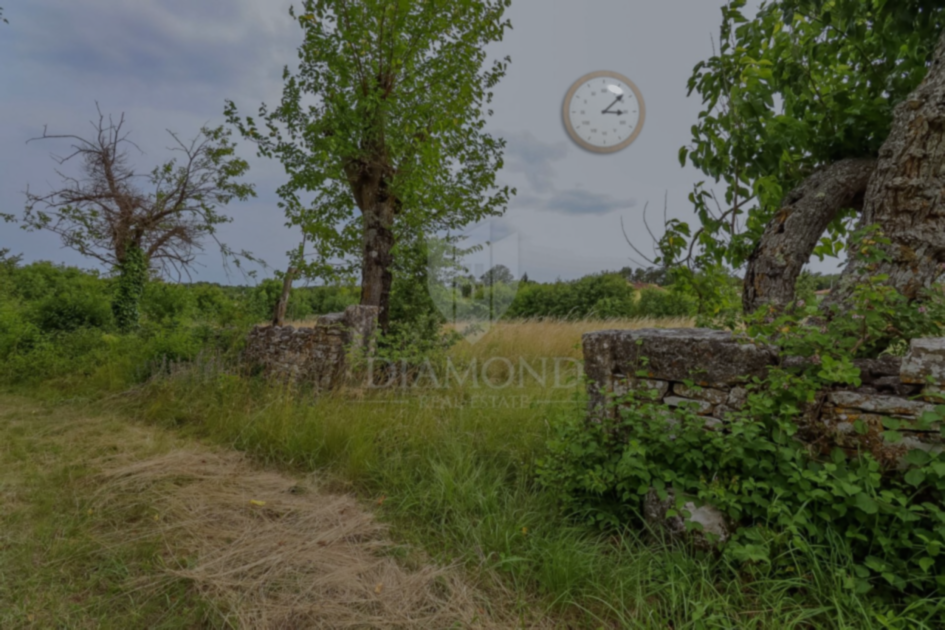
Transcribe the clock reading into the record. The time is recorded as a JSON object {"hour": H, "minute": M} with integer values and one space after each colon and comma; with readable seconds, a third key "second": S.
{"hour": 3, "minute": 8}
